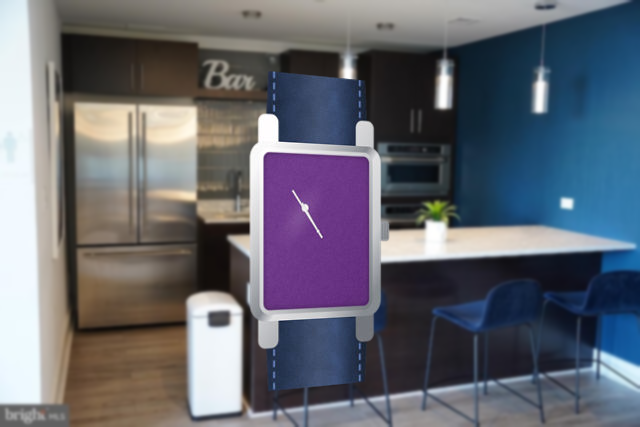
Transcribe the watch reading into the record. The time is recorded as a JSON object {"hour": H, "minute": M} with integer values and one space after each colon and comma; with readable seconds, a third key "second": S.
{"hour": 10, "minute": 54}
